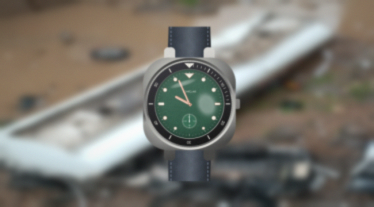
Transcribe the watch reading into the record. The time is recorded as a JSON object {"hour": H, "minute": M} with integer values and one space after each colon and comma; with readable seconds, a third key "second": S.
{"hour": 9, "minute": 56}
